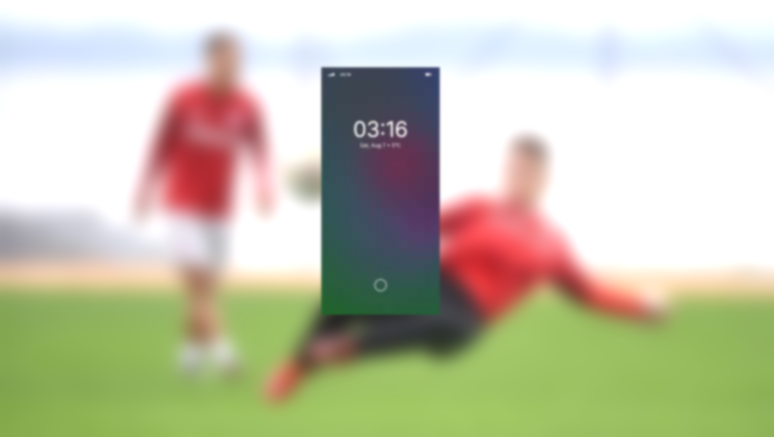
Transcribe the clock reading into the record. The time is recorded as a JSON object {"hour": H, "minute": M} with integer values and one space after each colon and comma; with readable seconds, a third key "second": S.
{"hour": 3, "minute": 16}
